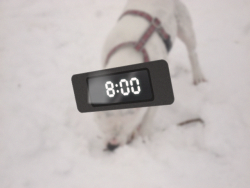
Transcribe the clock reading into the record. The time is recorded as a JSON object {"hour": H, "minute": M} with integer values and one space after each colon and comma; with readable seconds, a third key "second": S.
{"hour": 8, "minute": 0}
